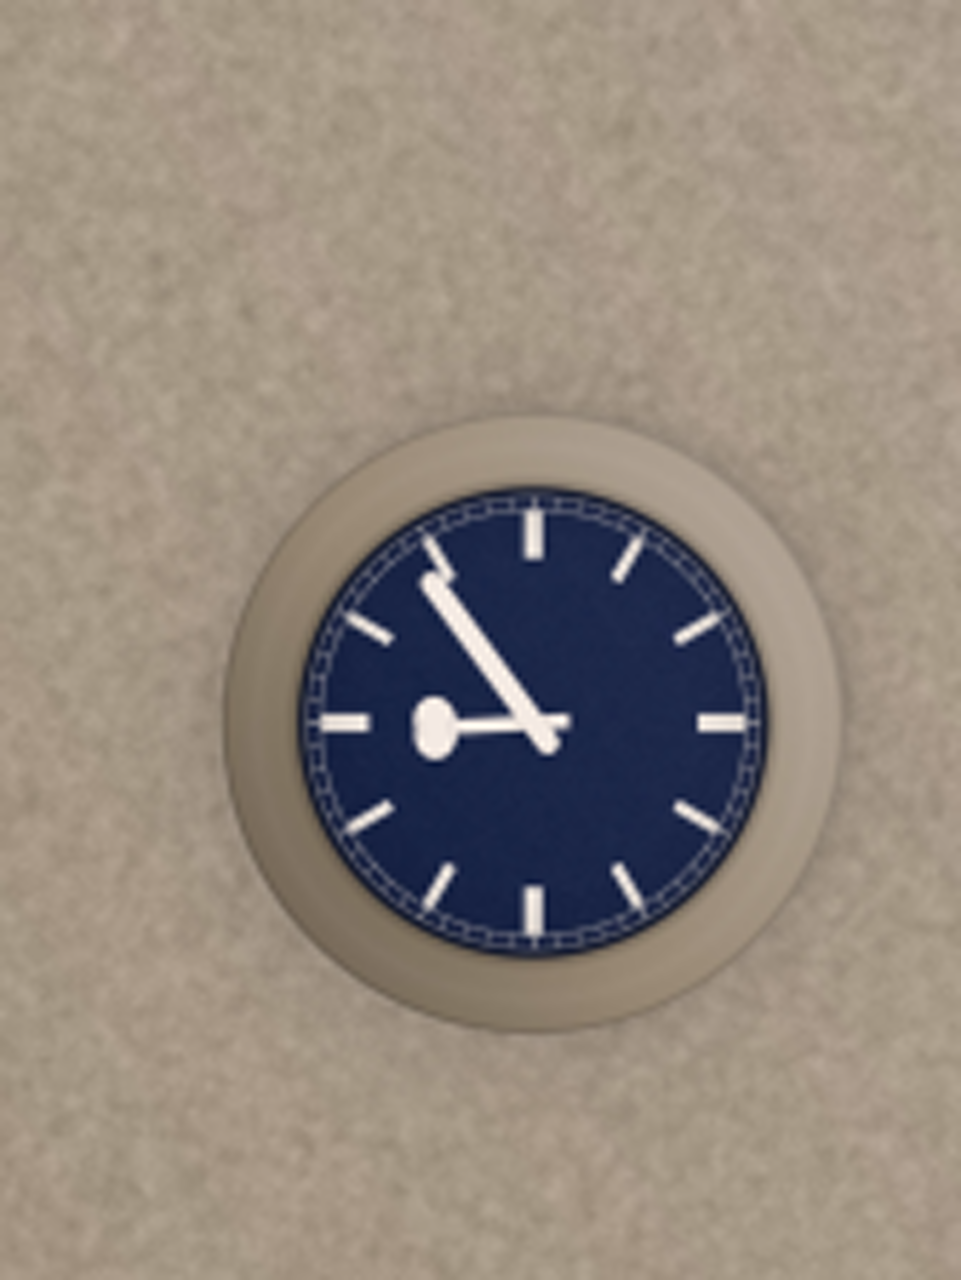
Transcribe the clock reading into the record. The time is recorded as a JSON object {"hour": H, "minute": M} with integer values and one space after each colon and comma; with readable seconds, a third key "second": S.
{"hour": 8, "minute": 54}
